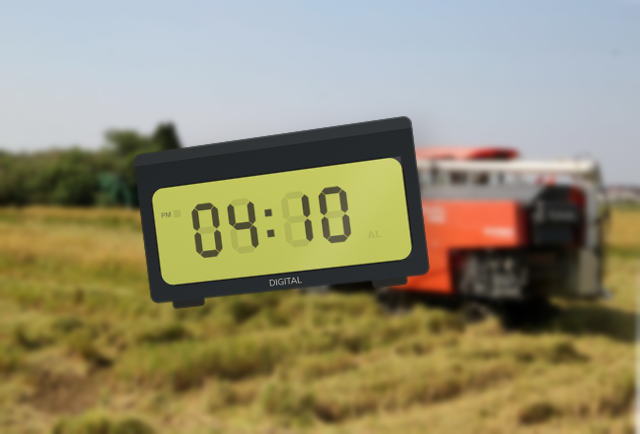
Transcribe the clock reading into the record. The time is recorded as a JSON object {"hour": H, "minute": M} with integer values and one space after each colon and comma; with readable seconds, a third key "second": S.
{"hour": 4, "minute": 10}
